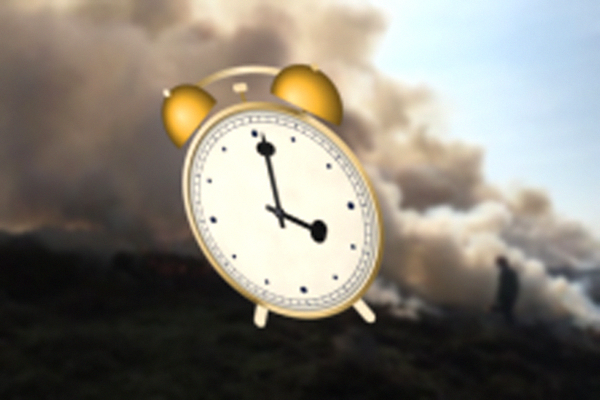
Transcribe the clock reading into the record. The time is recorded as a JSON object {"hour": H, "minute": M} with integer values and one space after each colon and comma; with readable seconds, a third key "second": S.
{"hour": 4, "minute": 1}
